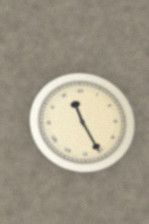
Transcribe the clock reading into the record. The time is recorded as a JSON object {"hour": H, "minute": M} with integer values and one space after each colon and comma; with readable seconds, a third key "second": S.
{"hour": 11, "minute": 26}
